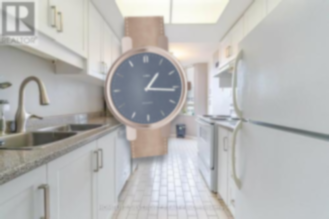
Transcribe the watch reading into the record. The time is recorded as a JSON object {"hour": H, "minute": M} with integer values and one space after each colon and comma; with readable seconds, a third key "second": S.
{"hour": 1, "minute": 16}
